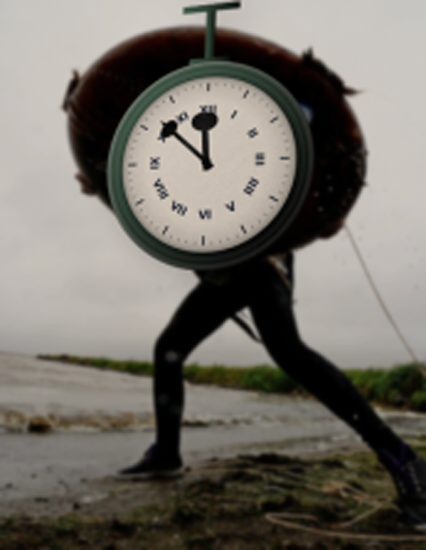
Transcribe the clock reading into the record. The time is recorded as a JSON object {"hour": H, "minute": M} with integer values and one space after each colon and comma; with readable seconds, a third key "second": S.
{"hour": 11, "minute": 52}
